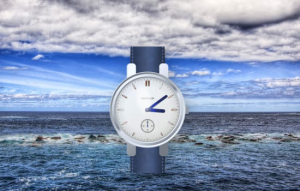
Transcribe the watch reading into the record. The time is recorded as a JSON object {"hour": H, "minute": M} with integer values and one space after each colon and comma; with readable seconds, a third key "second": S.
{"hour": 3, "minute": 9}
